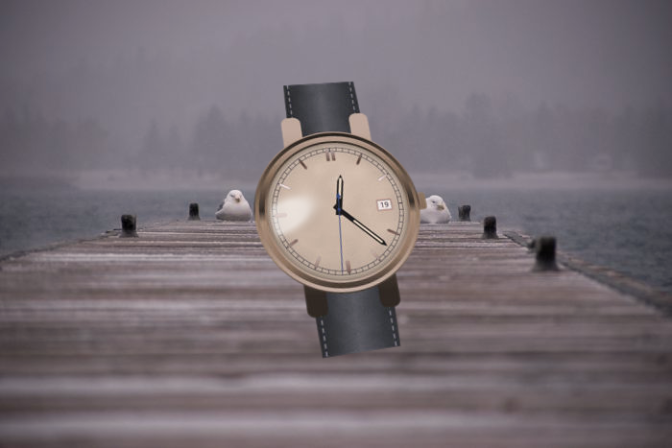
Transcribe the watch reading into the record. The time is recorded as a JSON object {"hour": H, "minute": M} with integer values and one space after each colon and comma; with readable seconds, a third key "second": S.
{"hour": 12, "minute": 22, "second": 31}
